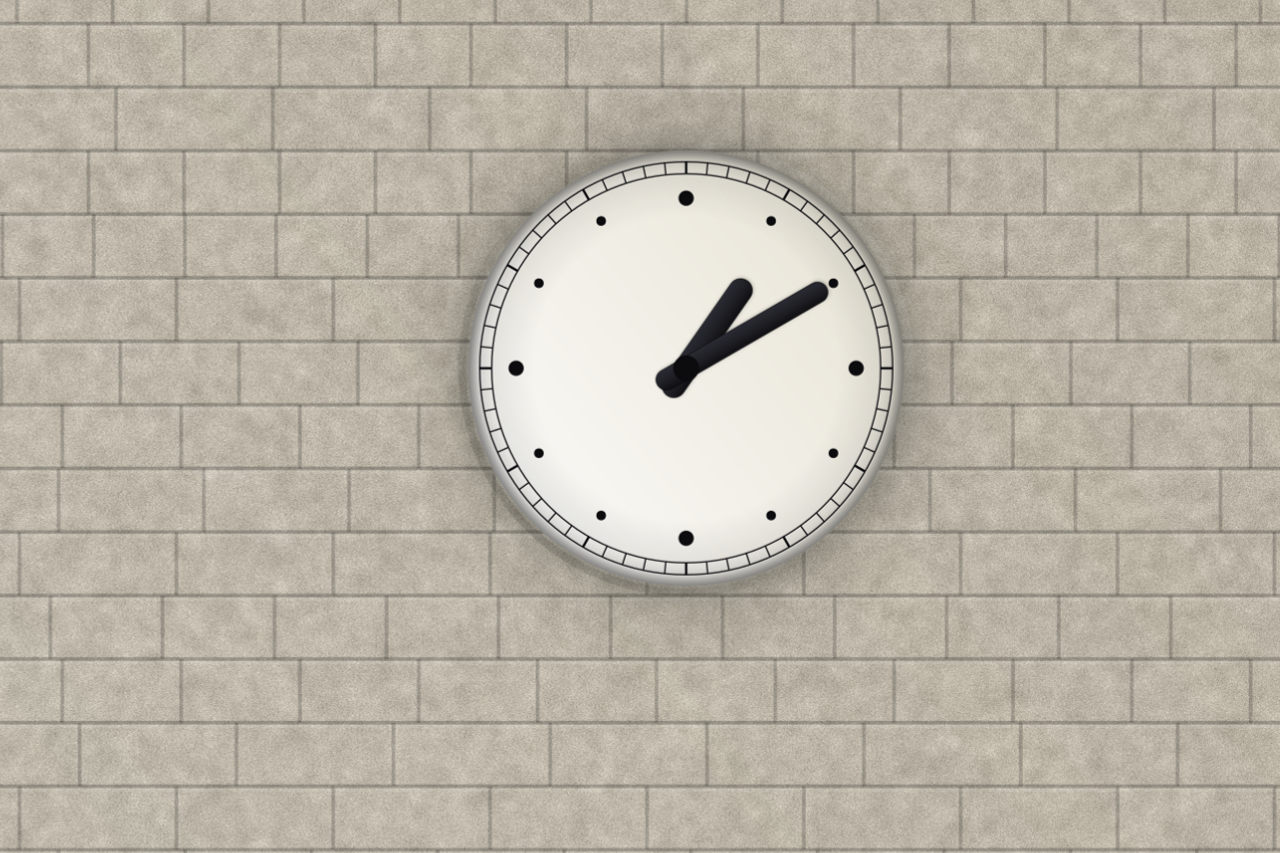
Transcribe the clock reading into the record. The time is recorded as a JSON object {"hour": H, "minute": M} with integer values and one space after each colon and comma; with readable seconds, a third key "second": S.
{"hour": 1, "minute": 10}
